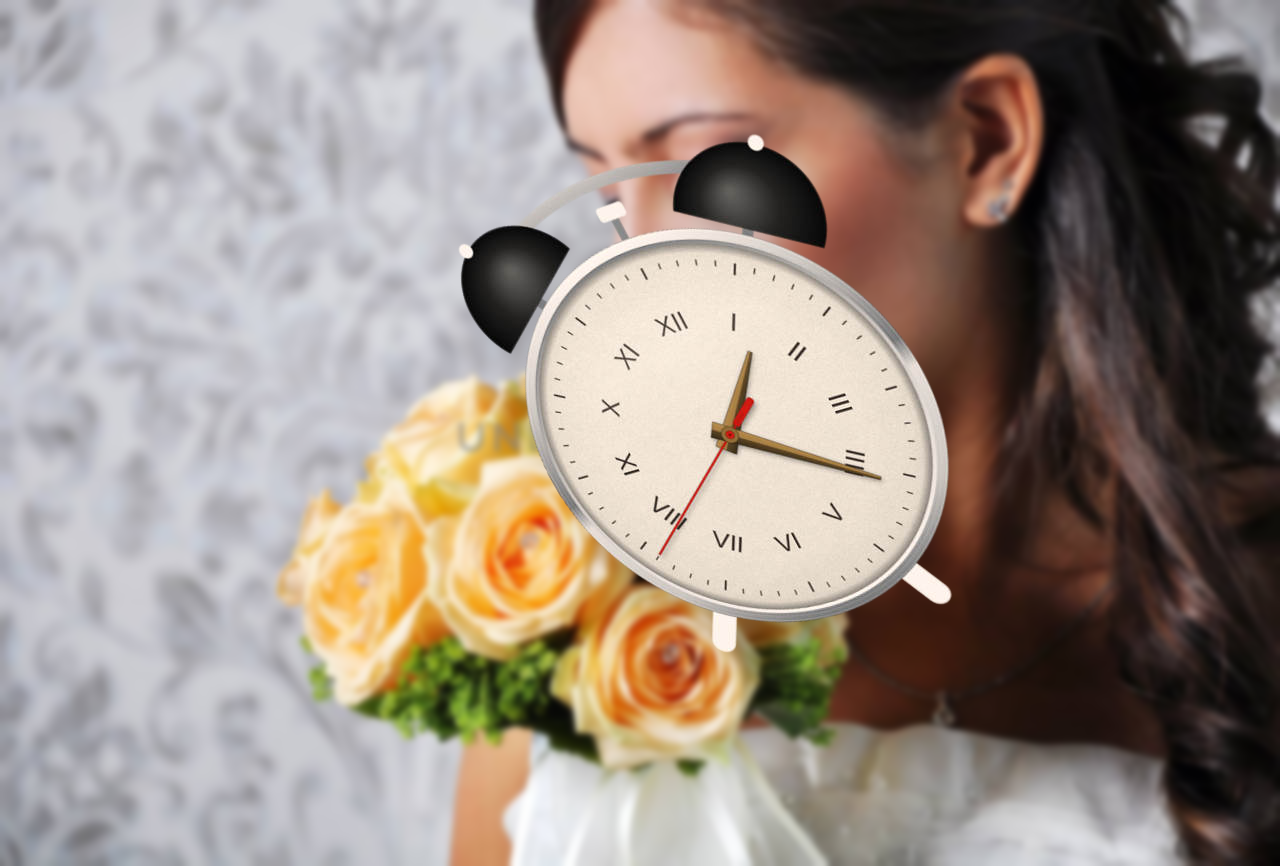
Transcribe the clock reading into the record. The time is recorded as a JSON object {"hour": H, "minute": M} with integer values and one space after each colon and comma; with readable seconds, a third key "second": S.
{"hour": 1, "minute": 20, "second": 39}
